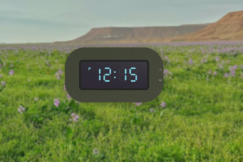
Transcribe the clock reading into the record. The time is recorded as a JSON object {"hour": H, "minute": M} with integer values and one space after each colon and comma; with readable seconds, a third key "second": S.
{"hour": 12, "minute": 15}
